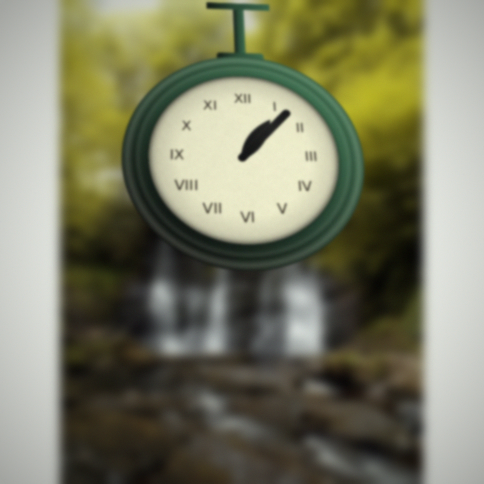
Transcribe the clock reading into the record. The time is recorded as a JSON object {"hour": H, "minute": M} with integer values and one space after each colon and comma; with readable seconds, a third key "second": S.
{"hour": 1, "minute": 7}
